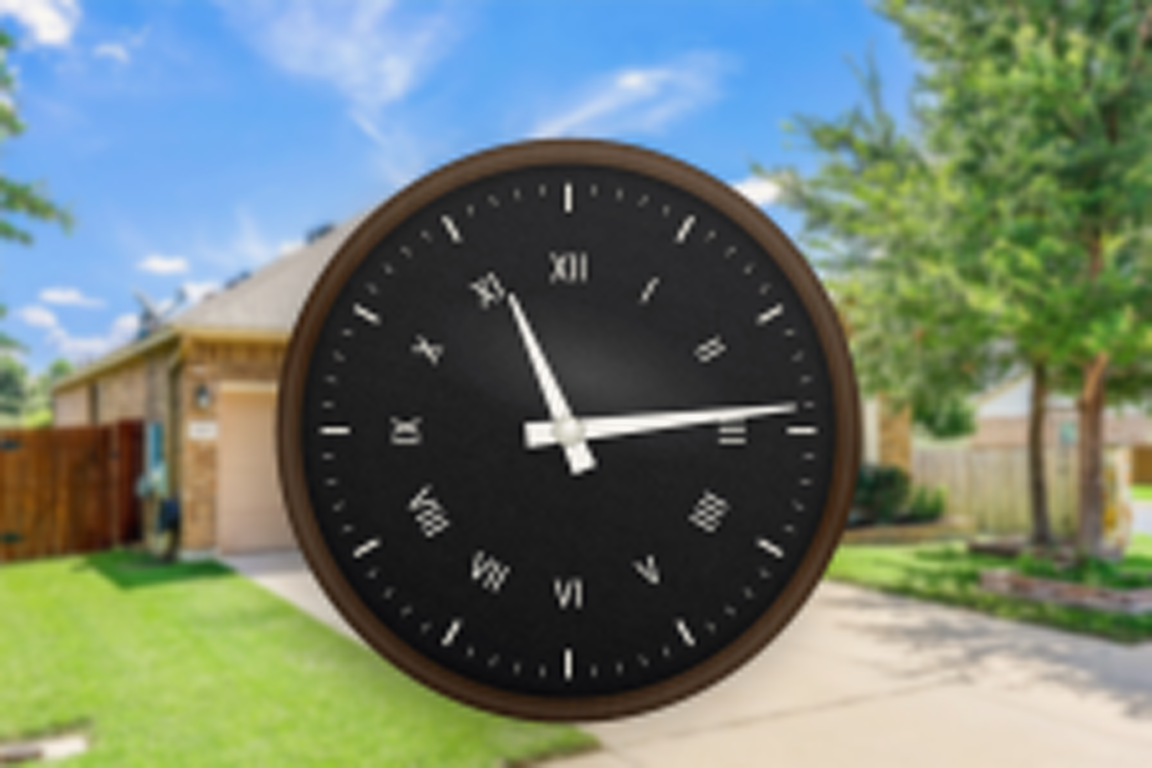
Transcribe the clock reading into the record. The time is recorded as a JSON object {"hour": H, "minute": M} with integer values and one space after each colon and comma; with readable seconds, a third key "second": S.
{"hour": 11, "minute": 14}
